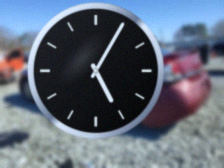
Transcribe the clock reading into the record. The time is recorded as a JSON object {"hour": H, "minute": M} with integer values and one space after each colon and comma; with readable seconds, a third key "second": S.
{"hour": 5, "minute": 5}
